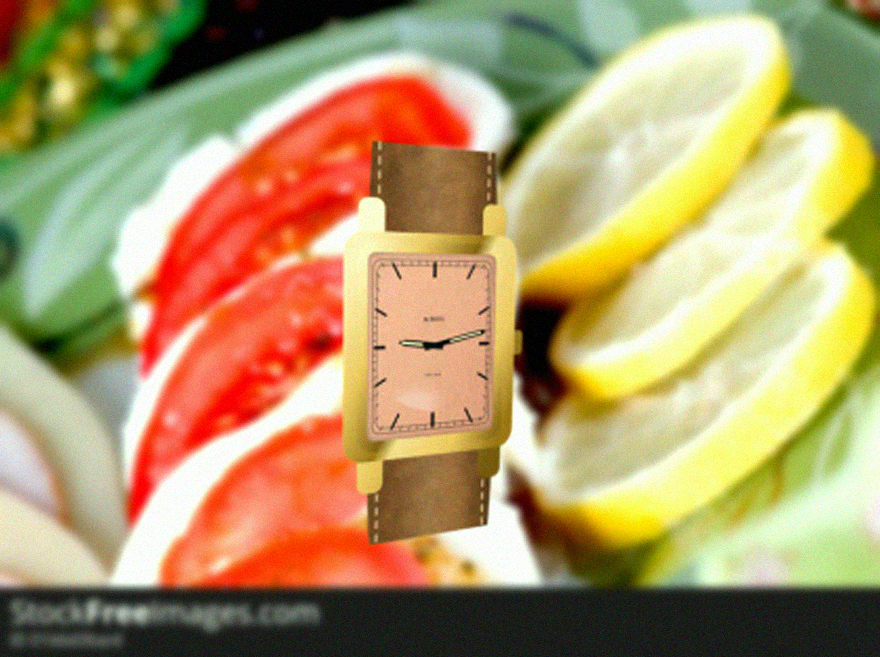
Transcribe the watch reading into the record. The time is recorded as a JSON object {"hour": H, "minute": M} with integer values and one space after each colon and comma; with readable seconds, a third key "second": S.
{"hour": 9, "minute": 13}
